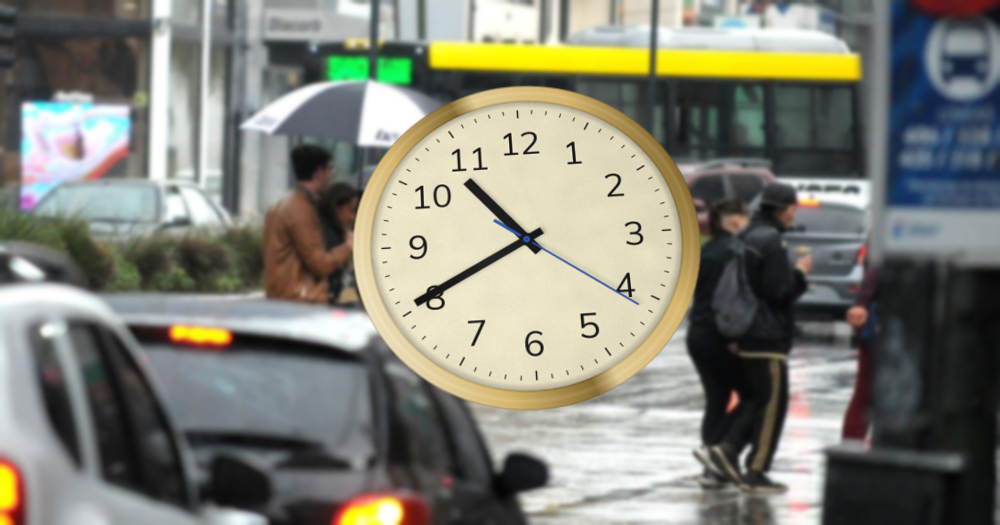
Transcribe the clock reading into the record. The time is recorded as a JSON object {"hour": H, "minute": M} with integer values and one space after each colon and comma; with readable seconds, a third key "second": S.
{"hour": 10, "minute": 40, "second": 21}
